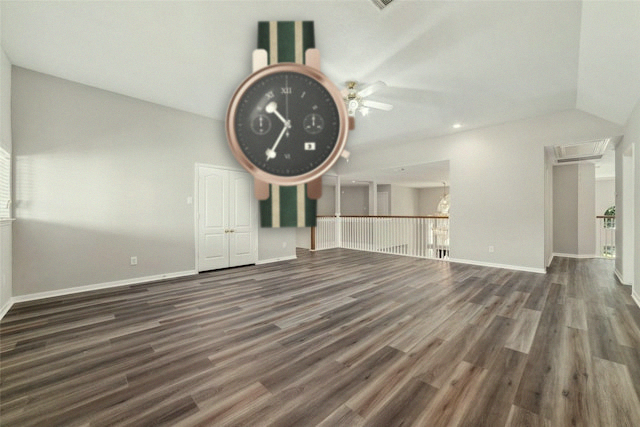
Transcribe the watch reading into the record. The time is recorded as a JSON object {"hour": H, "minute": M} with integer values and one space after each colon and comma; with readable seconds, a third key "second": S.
{"hour": 10, "minute": 35}
